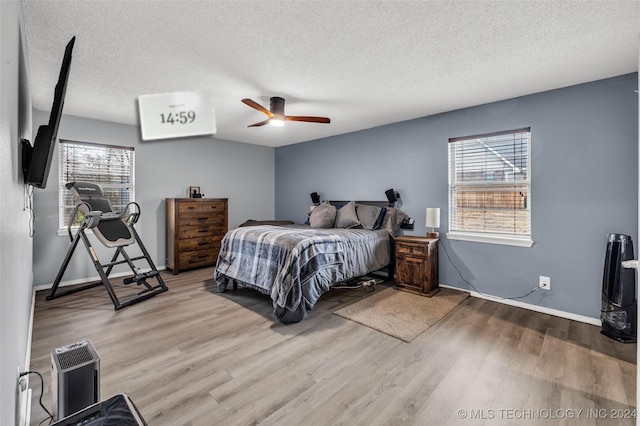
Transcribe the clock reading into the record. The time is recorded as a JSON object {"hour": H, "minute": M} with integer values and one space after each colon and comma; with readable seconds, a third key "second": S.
{"hour": 14, "minute": 59}
